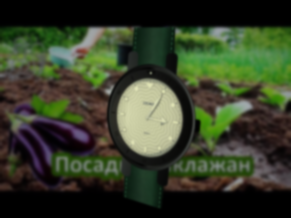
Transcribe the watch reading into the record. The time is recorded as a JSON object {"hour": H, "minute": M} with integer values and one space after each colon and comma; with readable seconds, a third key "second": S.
{"hour": 3, "minute": 5}
